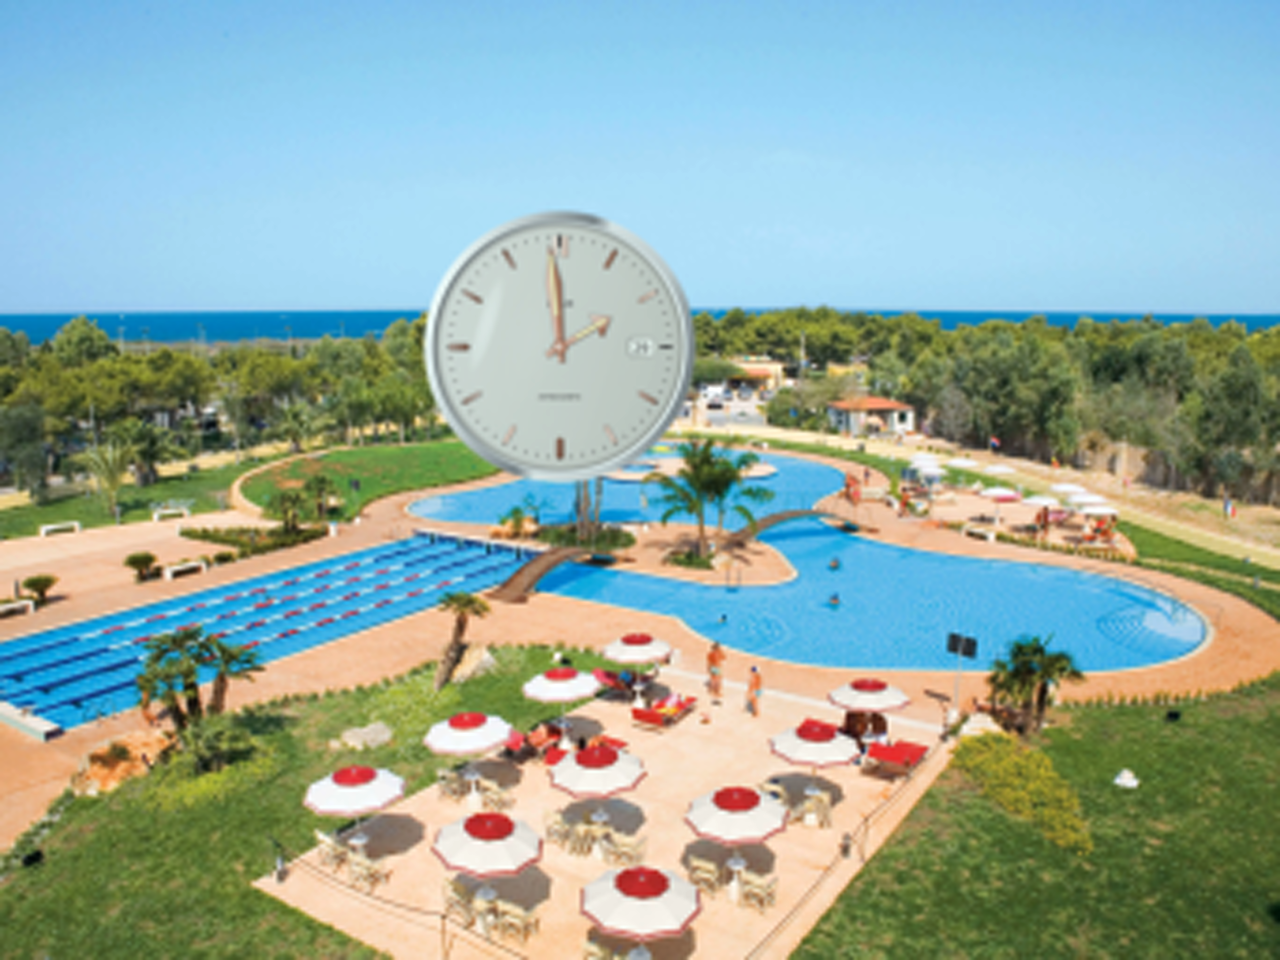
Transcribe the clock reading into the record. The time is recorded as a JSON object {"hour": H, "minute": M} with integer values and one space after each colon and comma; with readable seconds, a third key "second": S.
{"hour": 1, "minute": 59}
